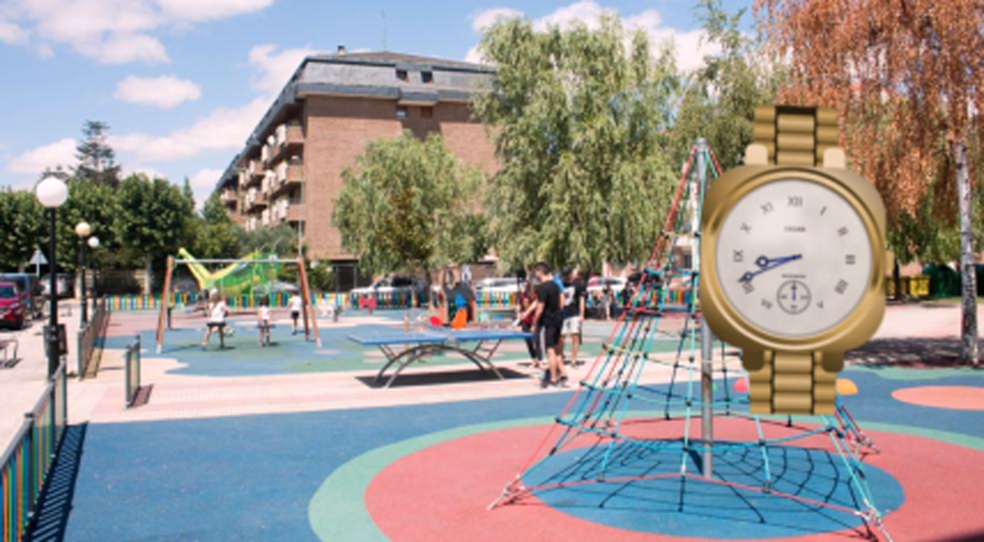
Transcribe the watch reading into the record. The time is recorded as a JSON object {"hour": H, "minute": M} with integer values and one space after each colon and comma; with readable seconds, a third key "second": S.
{"hour": 8, "minute": 41}
